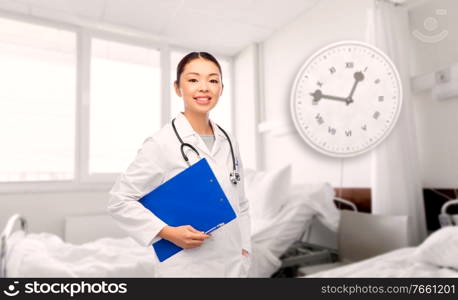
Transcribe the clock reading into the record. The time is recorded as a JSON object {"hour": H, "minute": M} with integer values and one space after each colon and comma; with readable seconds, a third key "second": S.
{"hour": 12, "minute": 47}
